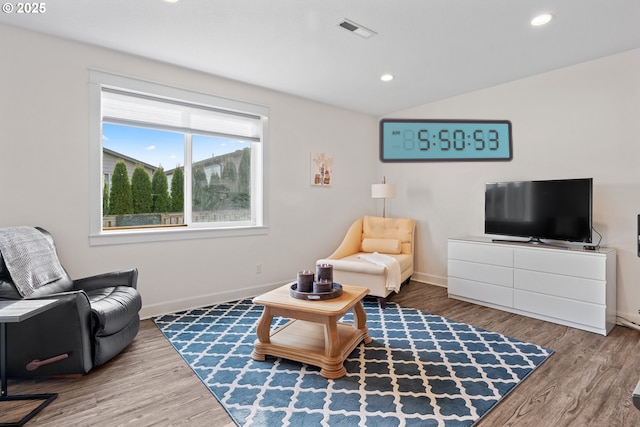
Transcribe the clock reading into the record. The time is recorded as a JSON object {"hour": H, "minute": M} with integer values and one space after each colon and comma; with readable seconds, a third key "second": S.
{"hour": 5, "minute": 50, "second": 53}
